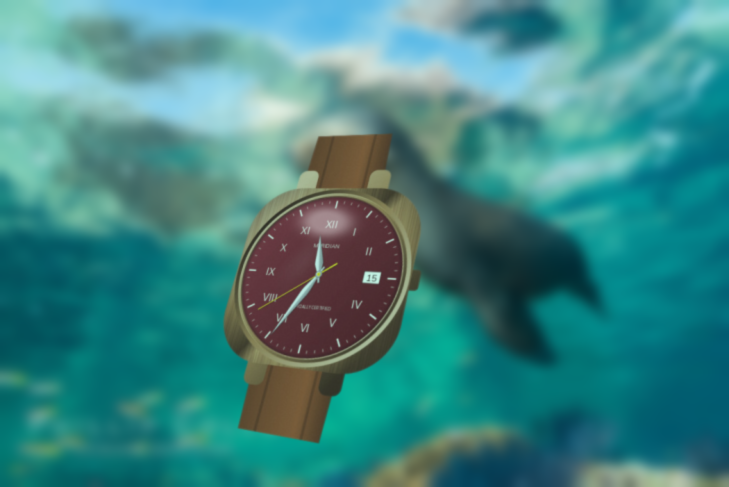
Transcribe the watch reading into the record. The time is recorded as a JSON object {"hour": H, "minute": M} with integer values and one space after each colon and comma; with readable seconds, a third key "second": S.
{"hour": 11, "minute": 34, "second": 39}
